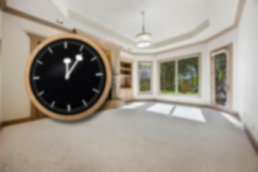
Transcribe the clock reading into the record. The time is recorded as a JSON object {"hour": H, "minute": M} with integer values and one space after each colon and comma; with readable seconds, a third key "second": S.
{"hour": 12, "minute": 6}
